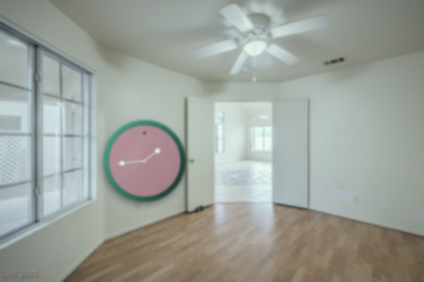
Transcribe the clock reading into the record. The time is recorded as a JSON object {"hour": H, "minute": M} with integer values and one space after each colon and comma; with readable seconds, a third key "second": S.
{"hour": 1, "minute": 44}
